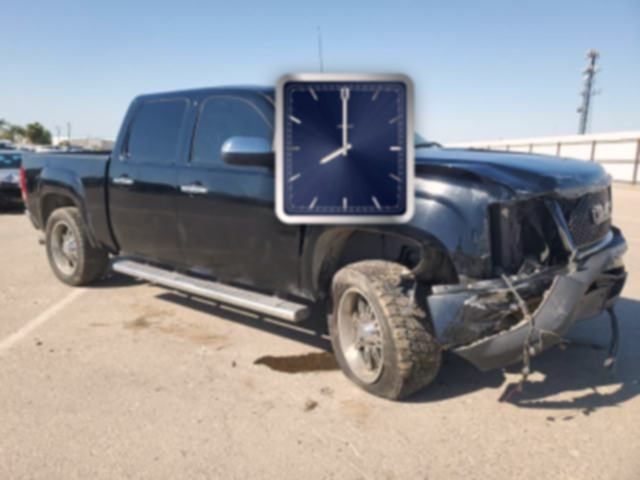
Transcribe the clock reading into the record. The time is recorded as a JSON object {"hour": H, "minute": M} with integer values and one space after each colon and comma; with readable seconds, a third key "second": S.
{"hour": 8, "minute": 0}
